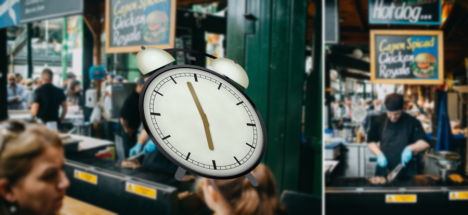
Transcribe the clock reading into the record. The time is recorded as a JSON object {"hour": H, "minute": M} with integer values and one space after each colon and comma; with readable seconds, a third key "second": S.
{"hour": 5, "minute": 58}
